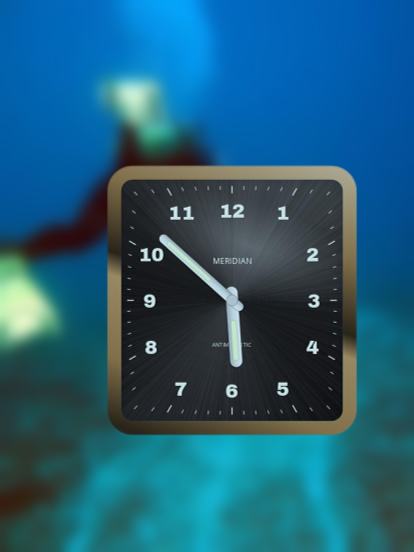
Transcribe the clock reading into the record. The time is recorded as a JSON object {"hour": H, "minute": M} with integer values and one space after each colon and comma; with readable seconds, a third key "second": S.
{"hour": 5, "minute": 52}
